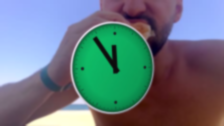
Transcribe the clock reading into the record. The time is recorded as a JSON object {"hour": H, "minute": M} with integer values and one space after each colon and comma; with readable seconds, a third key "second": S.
{"hour": 11, "minute": 54}
